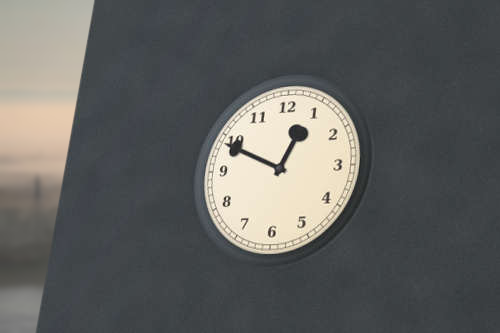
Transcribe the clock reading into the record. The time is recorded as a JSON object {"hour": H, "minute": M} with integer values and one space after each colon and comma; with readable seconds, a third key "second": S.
{"hour": 12, "minute": 49}
